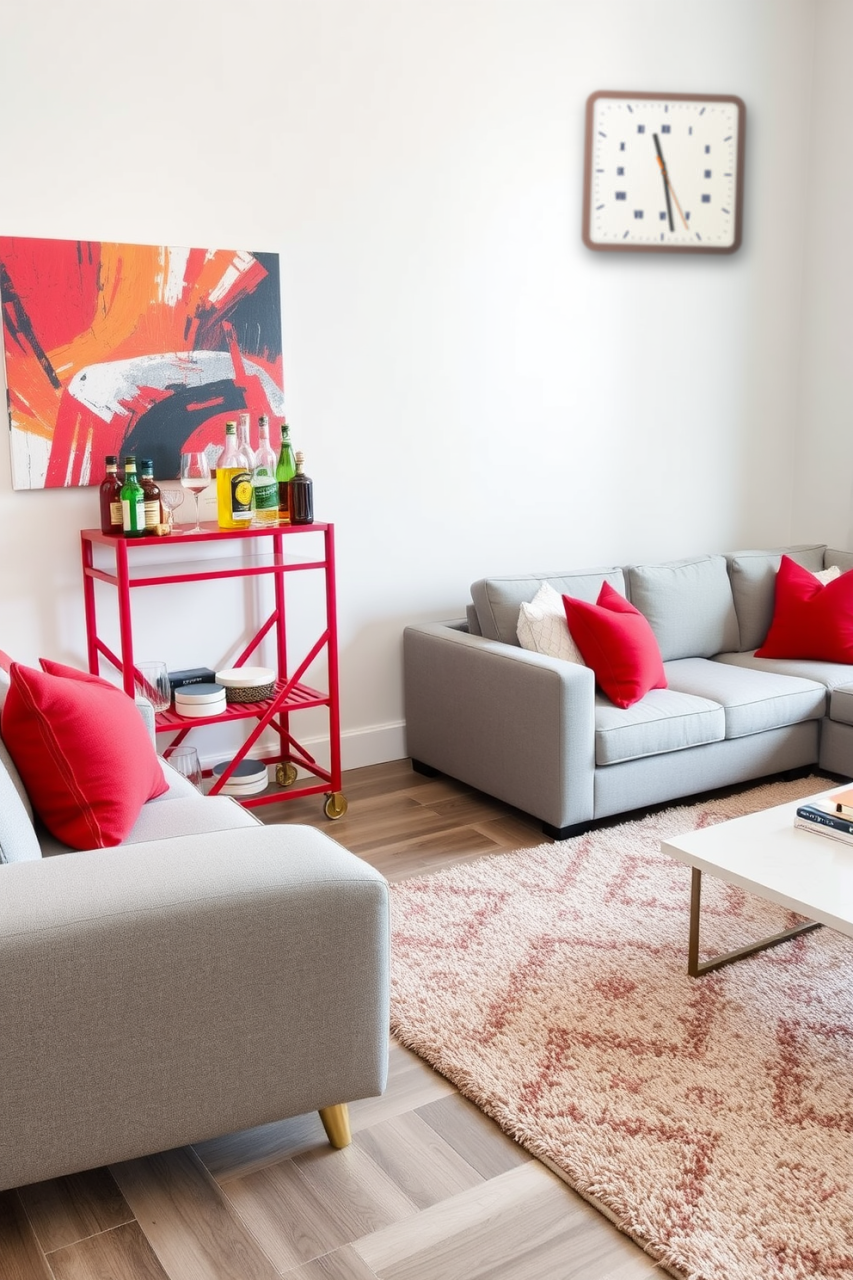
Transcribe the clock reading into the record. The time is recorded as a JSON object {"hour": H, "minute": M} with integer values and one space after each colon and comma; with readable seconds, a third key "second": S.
{"hour": 11, "minute": 28, "second": 26}
